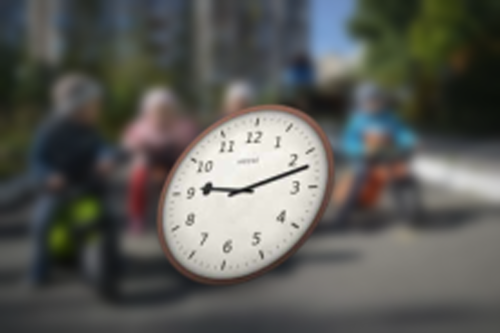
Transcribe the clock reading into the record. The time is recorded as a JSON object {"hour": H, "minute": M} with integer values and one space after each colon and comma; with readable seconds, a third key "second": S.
{"hour": 9, "minute": 12}
